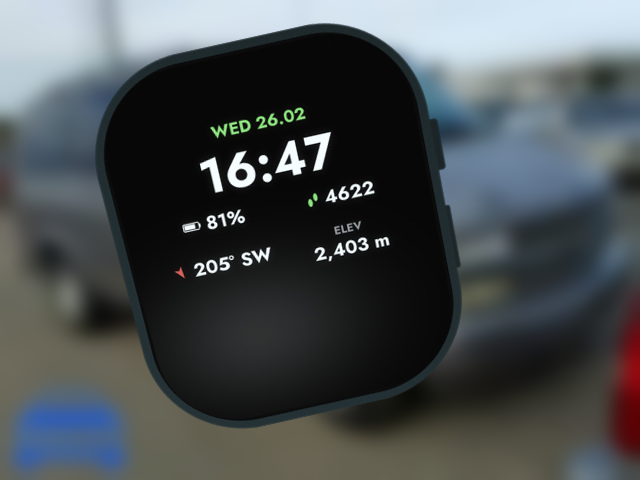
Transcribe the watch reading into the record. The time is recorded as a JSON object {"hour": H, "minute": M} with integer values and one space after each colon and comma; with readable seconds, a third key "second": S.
{"hour": 16, "minute": 47}
